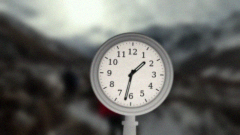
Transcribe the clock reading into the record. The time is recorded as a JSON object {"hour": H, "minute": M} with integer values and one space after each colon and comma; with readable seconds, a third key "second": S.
{"hour": 1, "minute": 32}
